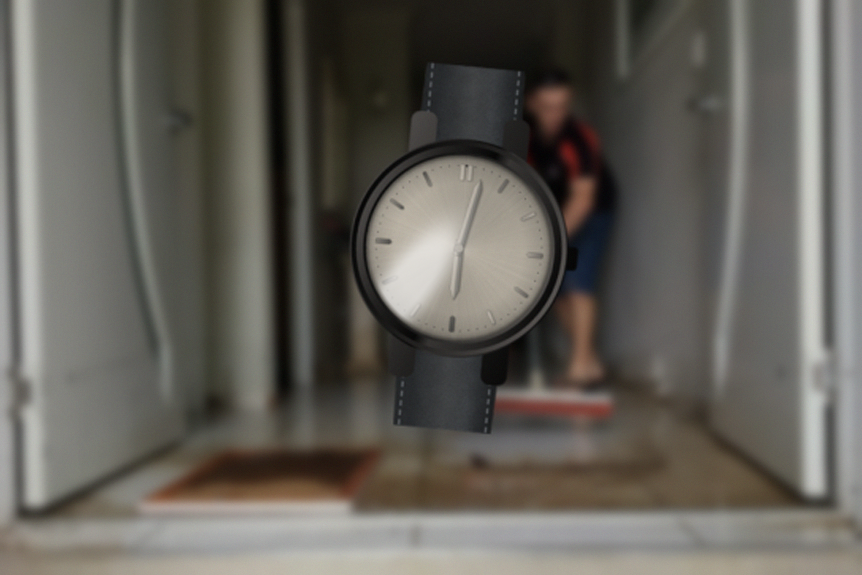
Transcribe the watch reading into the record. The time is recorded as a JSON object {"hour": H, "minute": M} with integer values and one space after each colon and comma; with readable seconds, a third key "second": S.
{"hour": 6, "minute": 2}
